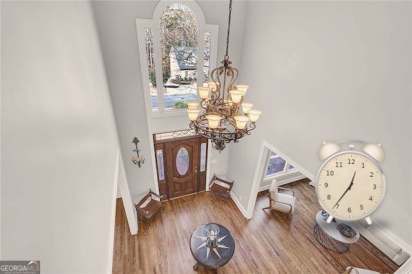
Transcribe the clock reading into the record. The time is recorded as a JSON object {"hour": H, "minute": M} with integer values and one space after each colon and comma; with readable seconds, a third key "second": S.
{"hour": 12, "minute": 36}
